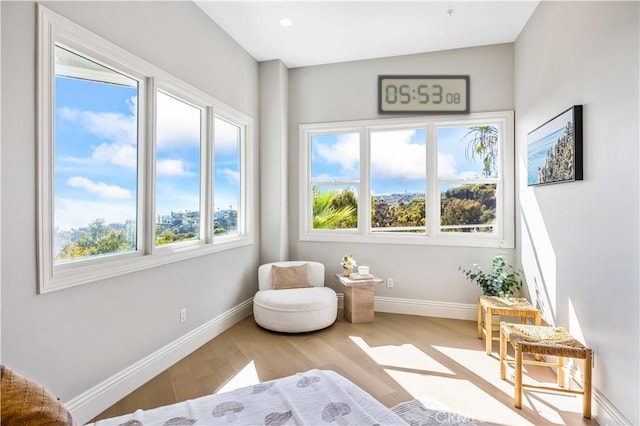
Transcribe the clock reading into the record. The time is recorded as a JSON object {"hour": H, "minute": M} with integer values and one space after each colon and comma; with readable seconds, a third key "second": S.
{"hour": 5, "minute": 53, "second": 8}
